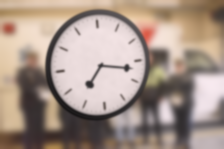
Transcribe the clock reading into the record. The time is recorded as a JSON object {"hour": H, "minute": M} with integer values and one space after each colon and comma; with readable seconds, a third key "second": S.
{"hour": 7, "minute": 17}
